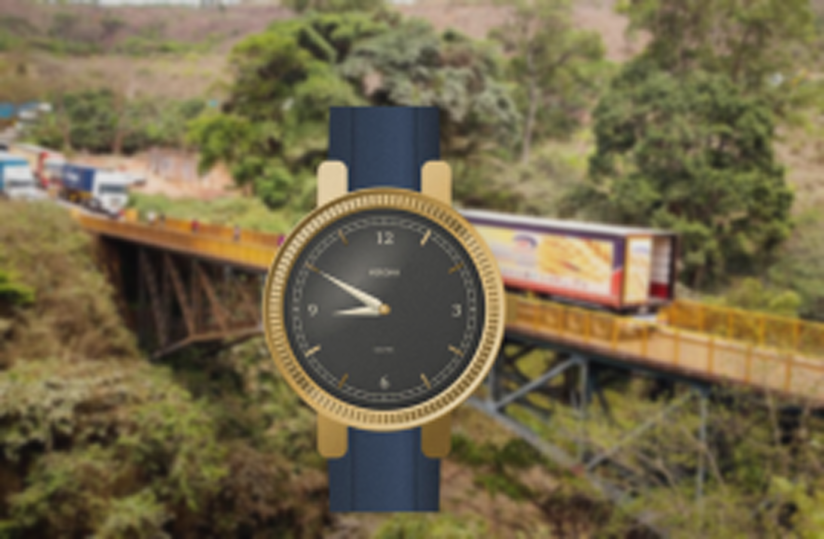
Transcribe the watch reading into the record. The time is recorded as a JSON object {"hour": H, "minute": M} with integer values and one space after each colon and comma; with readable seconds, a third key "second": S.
{"hour": 8, "minute": 50}
